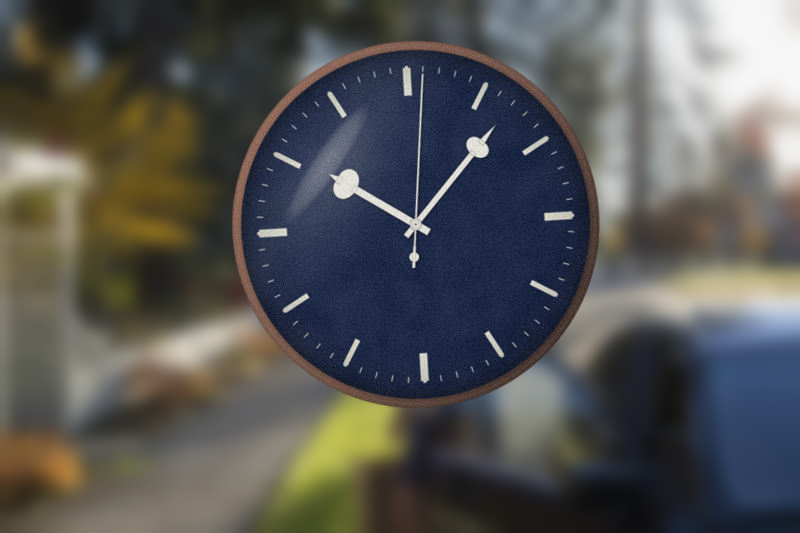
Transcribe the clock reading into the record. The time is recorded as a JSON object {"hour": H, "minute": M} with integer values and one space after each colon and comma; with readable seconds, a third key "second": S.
{"hour": 10, "minute": 7, "second": 1}
